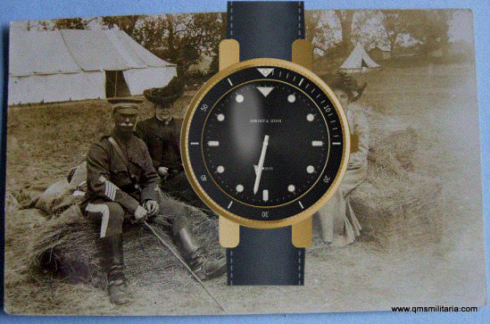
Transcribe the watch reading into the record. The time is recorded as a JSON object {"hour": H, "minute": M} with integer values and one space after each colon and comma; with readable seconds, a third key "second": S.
{"hour": 6, "minute": 32}
